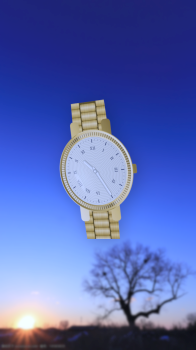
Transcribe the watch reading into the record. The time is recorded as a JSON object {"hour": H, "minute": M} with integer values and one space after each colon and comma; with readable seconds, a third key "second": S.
{"hour": 10, "minute": 25}
